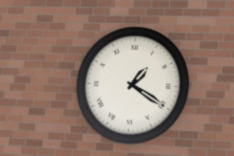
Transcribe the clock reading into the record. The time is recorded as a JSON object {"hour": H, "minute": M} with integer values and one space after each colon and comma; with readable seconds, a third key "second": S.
{"hour": 1, "minute": 20}
